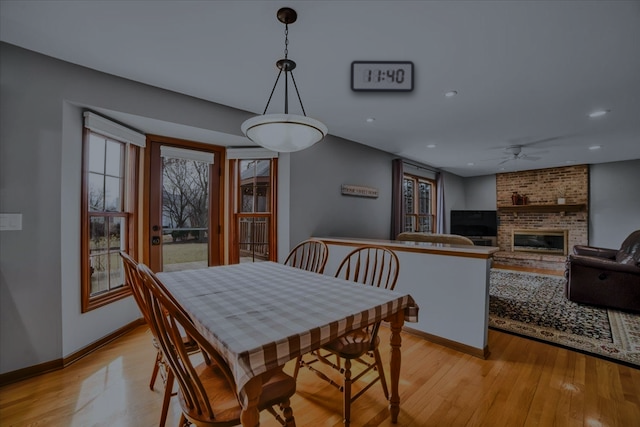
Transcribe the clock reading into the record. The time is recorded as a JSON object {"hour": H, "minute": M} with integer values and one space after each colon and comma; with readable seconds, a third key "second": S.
{"hour": 11, "minute": 40}
